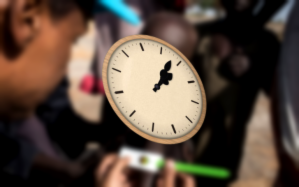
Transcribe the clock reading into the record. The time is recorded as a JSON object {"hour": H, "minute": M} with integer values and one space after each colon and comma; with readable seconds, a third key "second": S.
{"hour": 2, "minute": 8}
